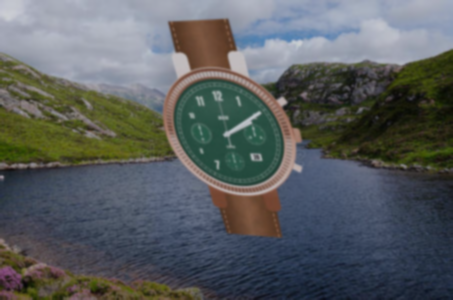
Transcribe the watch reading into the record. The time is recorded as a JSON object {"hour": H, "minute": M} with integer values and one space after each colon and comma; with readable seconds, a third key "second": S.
{"hour": 2, "minute": 10}
